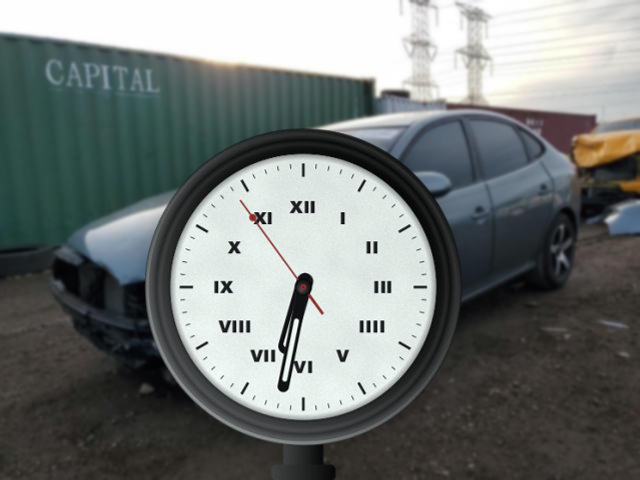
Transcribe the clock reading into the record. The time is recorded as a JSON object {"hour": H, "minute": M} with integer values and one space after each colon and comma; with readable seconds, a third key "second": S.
{"hour": 6, "minute": 31, "second": 54}
